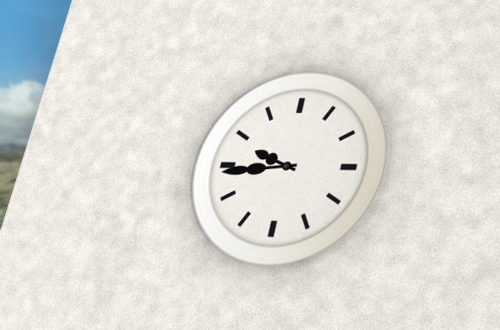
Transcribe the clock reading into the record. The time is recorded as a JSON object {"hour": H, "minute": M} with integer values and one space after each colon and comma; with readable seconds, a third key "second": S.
{"hour": 9, "minute": 44}
